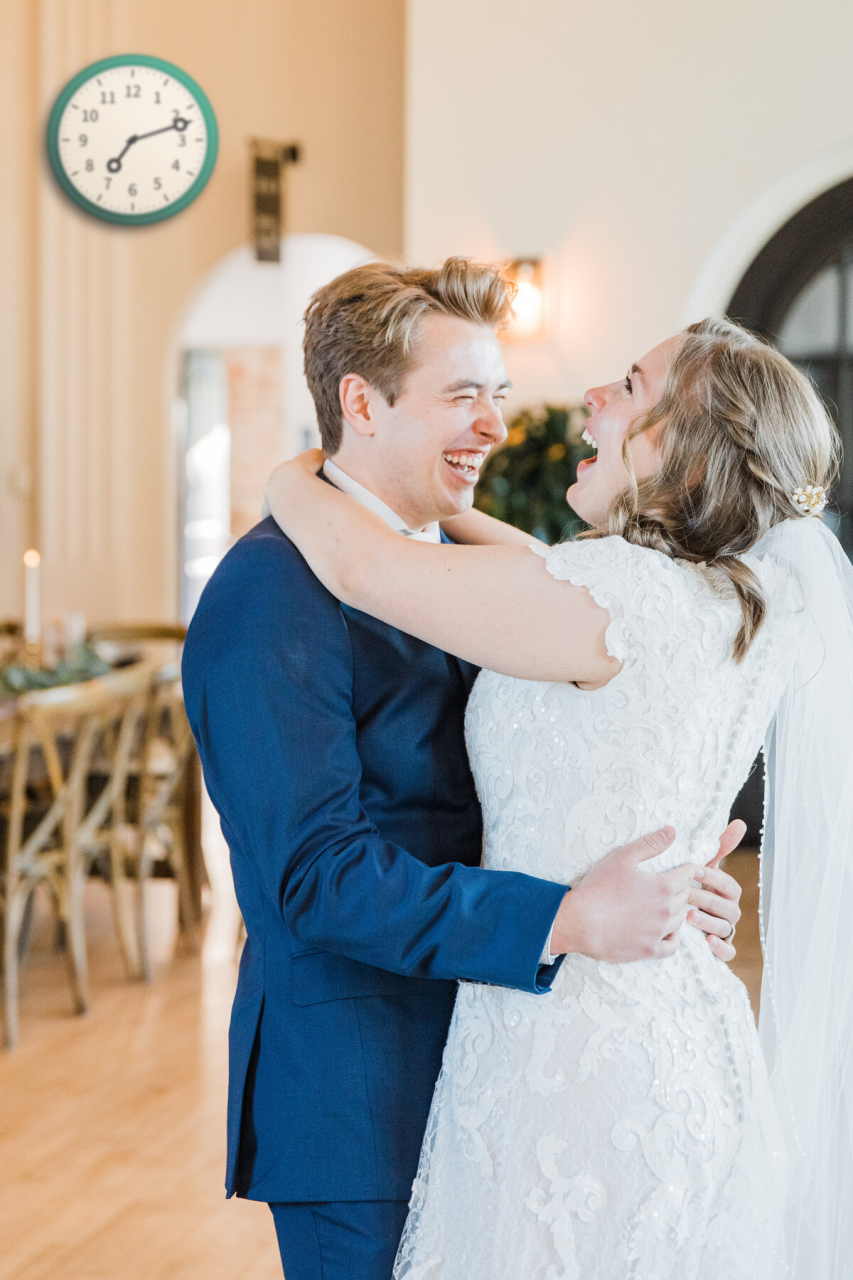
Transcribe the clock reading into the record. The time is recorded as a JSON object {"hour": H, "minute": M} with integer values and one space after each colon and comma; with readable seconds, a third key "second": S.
{"hour": 7, "minute": 12}
